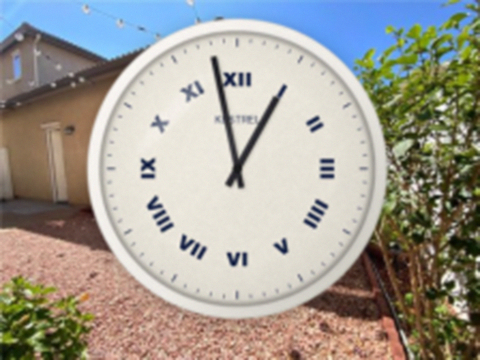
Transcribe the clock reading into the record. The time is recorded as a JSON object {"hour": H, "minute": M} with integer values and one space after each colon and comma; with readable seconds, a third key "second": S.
{"hour": 12, "minute": 58}
